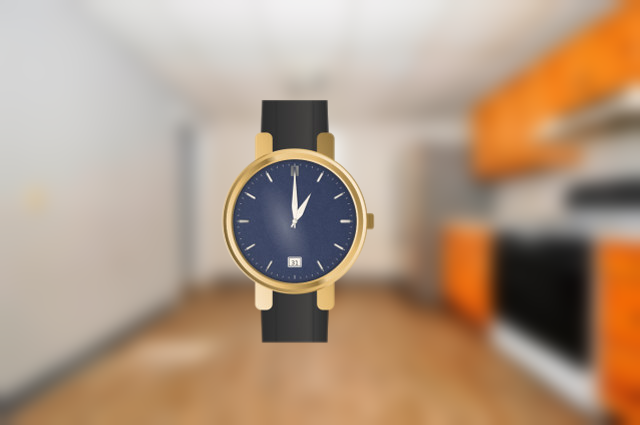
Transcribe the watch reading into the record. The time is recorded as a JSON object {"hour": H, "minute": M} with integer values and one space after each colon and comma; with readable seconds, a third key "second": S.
{"hour": 1, "minute": 0}
